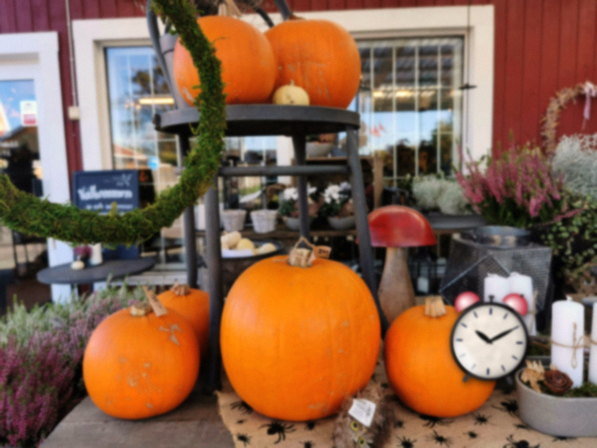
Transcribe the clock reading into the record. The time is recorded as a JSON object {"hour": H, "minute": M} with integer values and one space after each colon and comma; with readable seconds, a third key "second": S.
{"hour": 10, "minute": 10}
